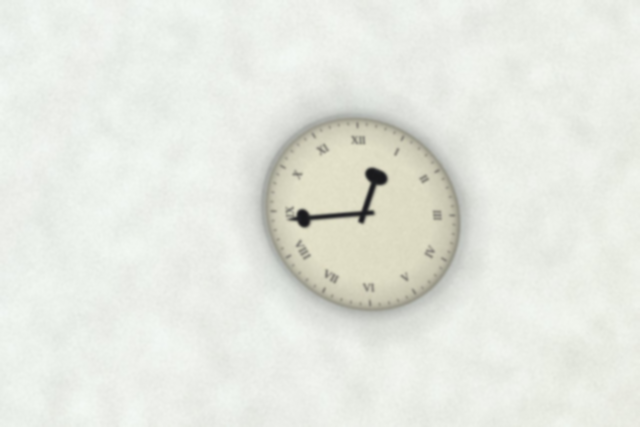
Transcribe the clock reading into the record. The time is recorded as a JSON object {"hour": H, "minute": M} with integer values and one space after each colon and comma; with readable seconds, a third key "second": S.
{"hour": 12, "minute": 44}
